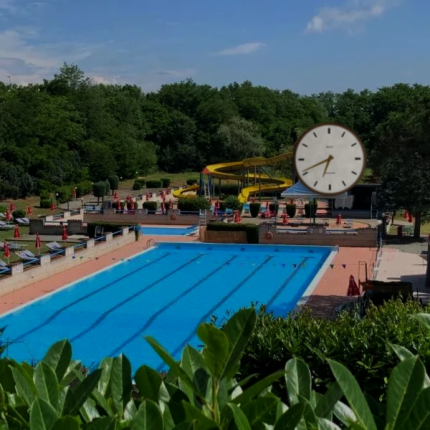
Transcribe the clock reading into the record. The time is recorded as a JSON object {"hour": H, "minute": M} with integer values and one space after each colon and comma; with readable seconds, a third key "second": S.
{"hour": 6, "minute": 41}
